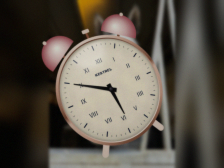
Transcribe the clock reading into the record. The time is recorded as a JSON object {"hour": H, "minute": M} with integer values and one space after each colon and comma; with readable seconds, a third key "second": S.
{"hour": 5, "minute": 50}
